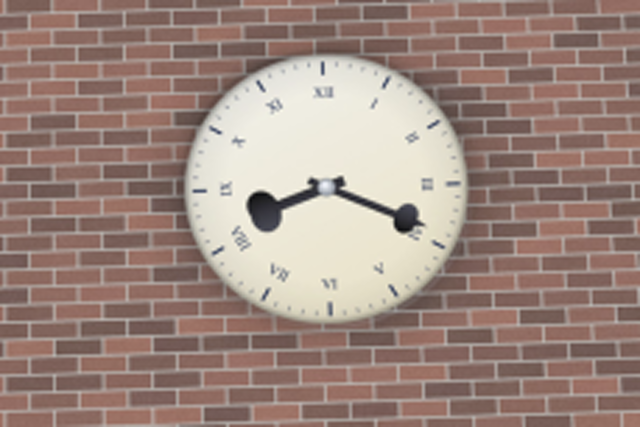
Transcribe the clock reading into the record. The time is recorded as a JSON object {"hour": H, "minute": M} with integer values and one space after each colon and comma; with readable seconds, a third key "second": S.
{"hour": 8, "minute": 19}
